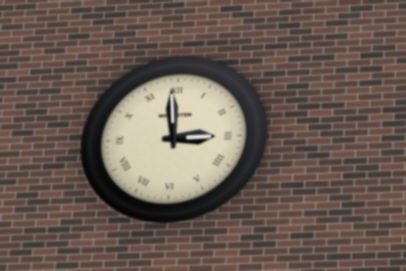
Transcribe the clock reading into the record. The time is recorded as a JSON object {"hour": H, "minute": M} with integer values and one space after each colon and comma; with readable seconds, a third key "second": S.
{"hour": 2, "minute": 59}
